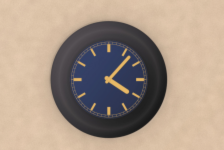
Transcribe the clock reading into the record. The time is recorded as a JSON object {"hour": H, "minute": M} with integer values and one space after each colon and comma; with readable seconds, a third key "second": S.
{"hour": 4, "minute": 7}
